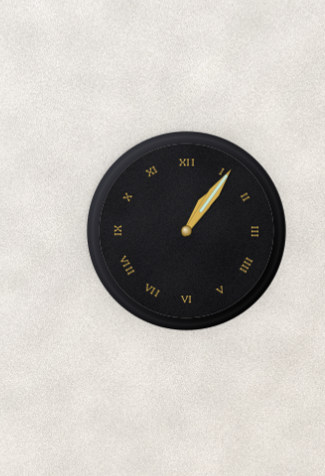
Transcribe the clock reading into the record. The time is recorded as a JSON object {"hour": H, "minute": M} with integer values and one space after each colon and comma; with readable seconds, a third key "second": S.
{"hour": 1, "minute": 6}
